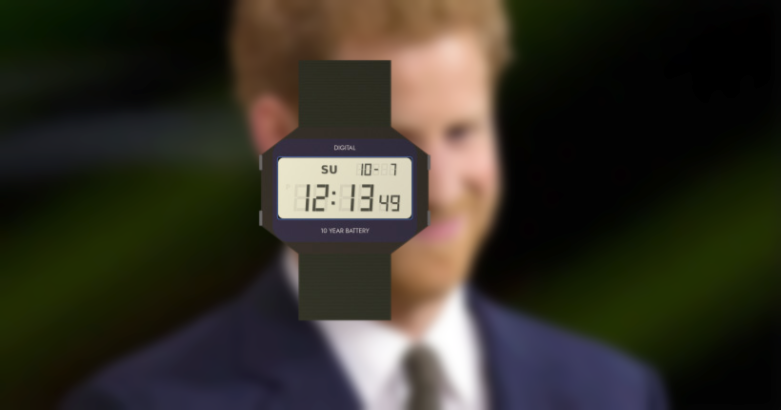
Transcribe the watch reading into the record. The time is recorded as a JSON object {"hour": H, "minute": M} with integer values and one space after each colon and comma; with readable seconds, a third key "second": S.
{"hour": 12, "minute": 13, "second": 49}
